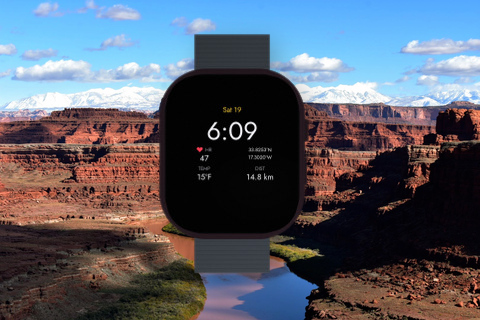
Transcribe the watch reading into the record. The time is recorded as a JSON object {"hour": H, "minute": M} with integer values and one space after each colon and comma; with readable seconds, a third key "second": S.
{"hour": 6, "minute": 9}
